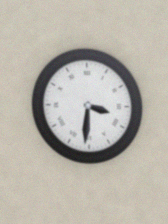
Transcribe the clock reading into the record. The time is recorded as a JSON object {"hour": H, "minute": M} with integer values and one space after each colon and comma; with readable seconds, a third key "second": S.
{"hour": 3, "minute": 31}
